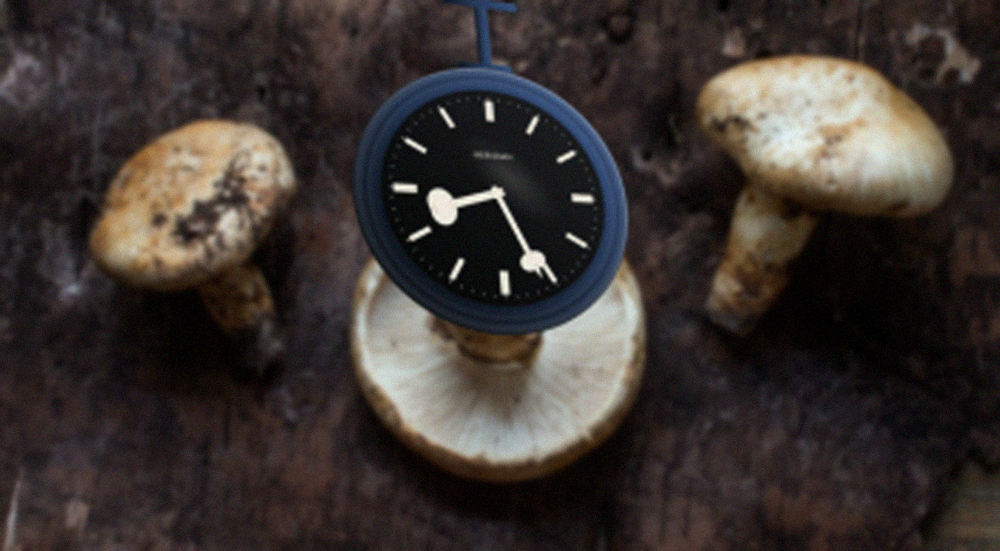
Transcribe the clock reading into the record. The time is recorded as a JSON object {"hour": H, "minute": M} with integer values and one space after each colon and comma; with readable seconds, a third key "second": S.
{"hour": 8, "minute": 26}
